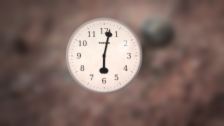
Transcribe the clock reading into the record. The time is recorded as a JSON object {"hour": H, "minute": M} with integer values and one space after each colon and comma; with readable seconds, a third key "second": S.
{"hour": 6, "minute": 2}
